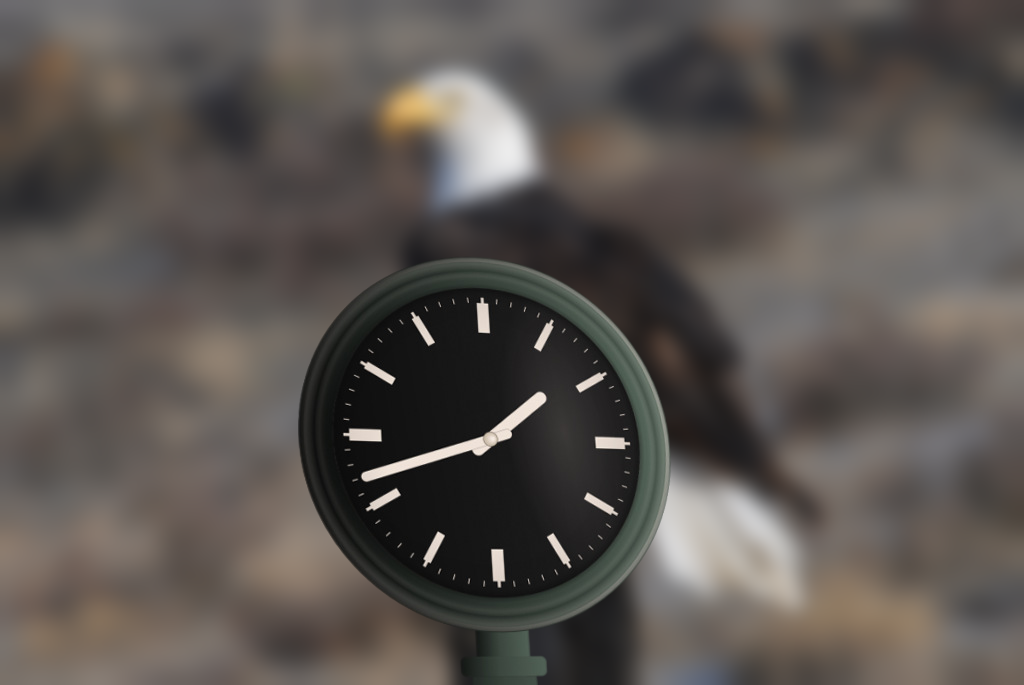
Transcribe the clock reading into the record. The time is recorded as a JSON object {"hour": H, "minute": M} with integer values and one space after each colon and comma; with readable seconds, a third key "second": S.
{"hour": 1, "minute": 42}
